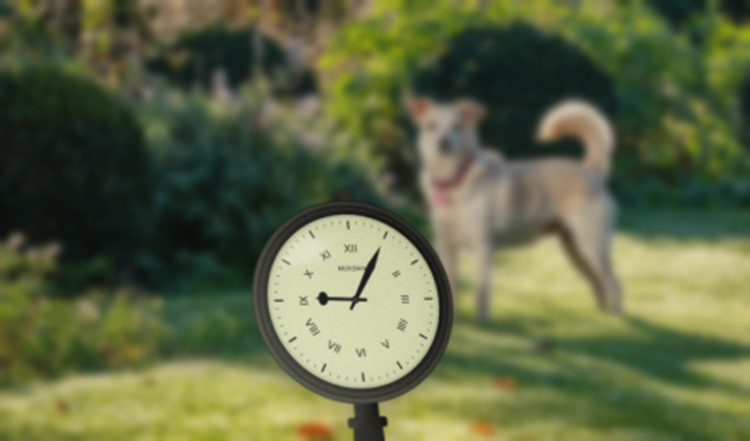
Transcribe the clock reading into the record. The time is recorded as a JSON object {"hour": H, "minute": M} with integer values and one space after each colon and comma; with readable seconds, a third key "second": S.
{"hour": 9, "minute": 5}
